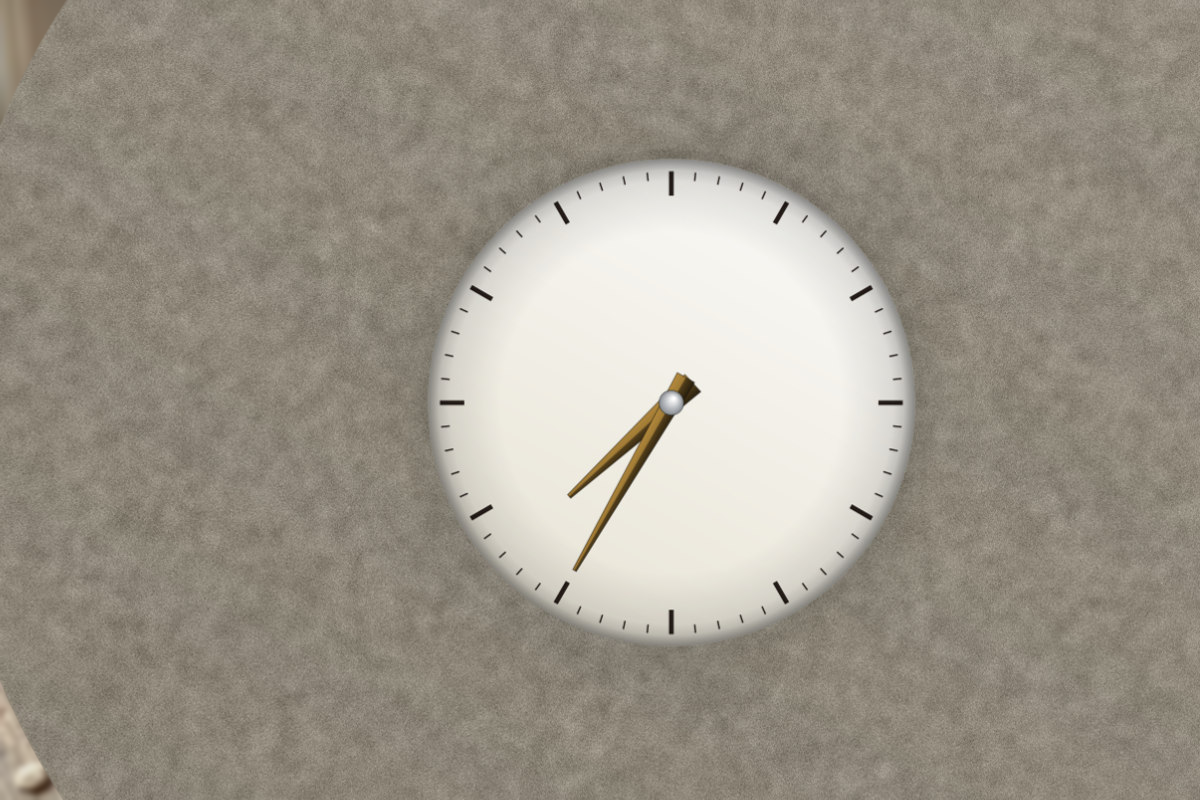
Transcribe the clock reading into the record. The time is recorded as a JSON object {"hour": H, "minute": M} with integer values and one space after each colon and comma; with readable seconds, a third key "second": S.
{"hour": 7, "minute": 35}
